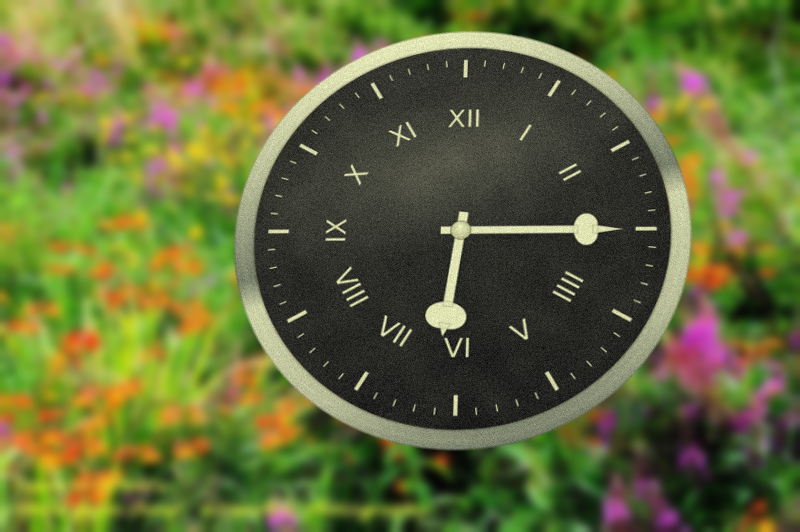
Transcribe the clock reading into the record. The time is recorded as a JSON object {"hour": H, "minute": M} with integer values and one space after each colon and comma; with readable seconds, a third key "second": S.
{"hour": 6, "minute": 15}
